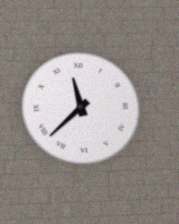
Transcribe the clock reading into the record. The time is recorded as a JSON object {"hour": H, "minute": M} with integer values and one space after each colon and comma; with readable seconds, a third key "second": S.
{"hour": 11, "minute": 38}
